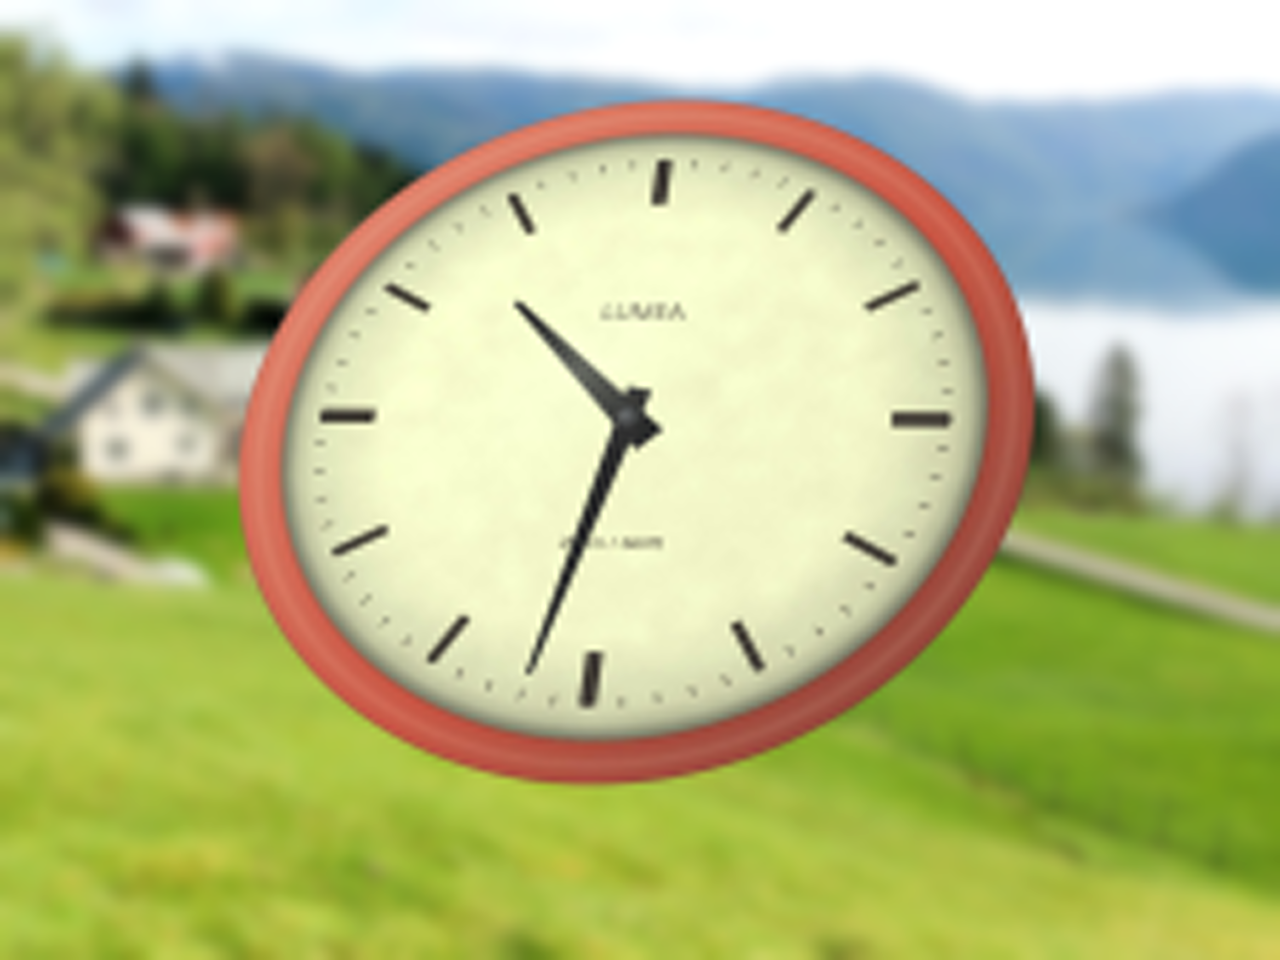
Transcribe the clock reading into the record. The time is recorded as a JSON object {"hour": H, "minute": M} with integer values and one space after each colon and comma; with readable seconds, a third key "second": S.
{"hour": 10, "minute": 32}
